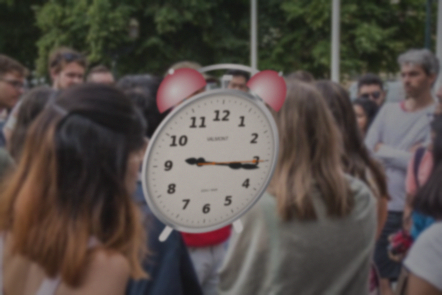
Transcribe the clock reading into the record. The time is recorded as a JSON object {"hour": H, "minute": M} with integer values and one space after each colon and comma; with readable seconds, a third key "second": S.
{"hour": 9, "minute": 16, "second": 15}
